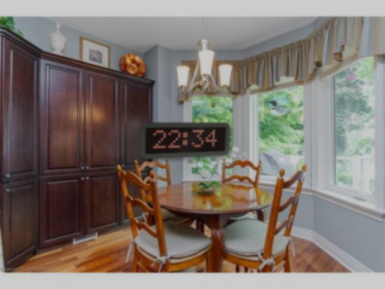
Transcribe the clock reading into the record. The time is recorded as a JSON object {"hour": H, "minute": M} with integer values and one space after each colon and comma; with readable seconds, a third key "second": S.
{"hour": 22, "minute": 34}
